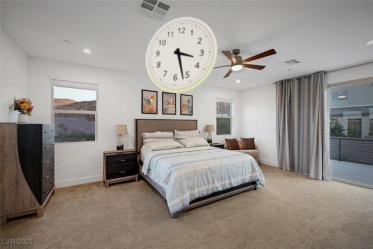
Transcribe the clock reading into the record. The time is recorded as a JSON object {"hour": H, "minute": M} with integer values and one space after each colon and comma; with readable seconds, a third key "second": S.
{"hour": 3, "minute": 27}
